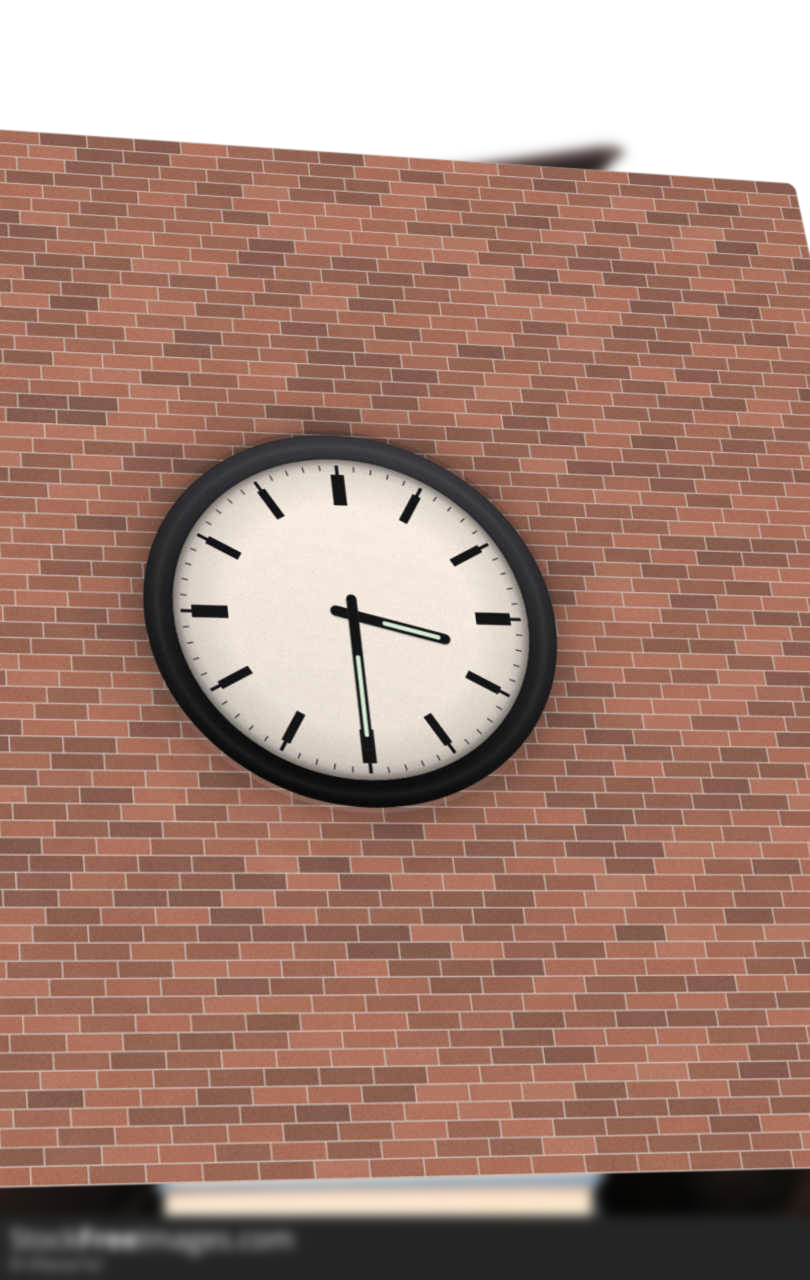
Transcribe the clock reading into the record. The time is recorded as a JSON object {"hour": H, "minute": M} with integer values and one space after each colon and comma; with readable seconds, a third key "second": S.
{"hour": 3, "minute": 30}
